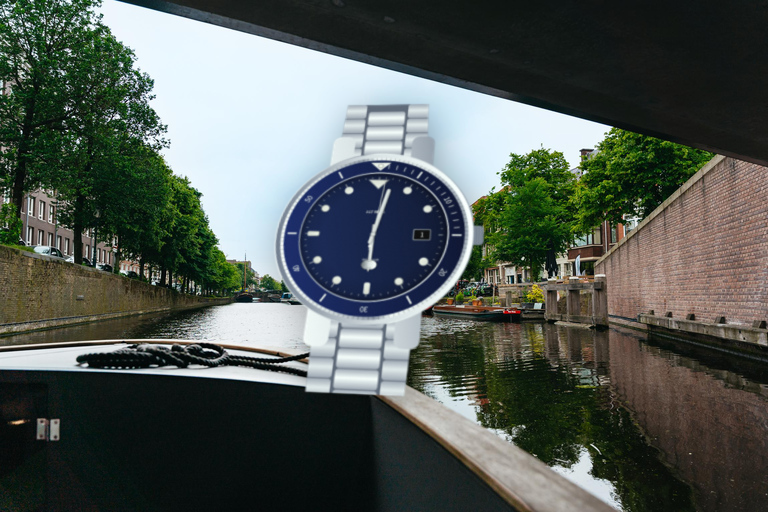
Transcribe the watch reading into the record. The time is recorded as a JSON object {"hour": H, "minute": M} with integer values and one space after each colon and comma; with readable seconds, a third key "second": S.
{"hour": 6, "minute": 2, "second": 1}
